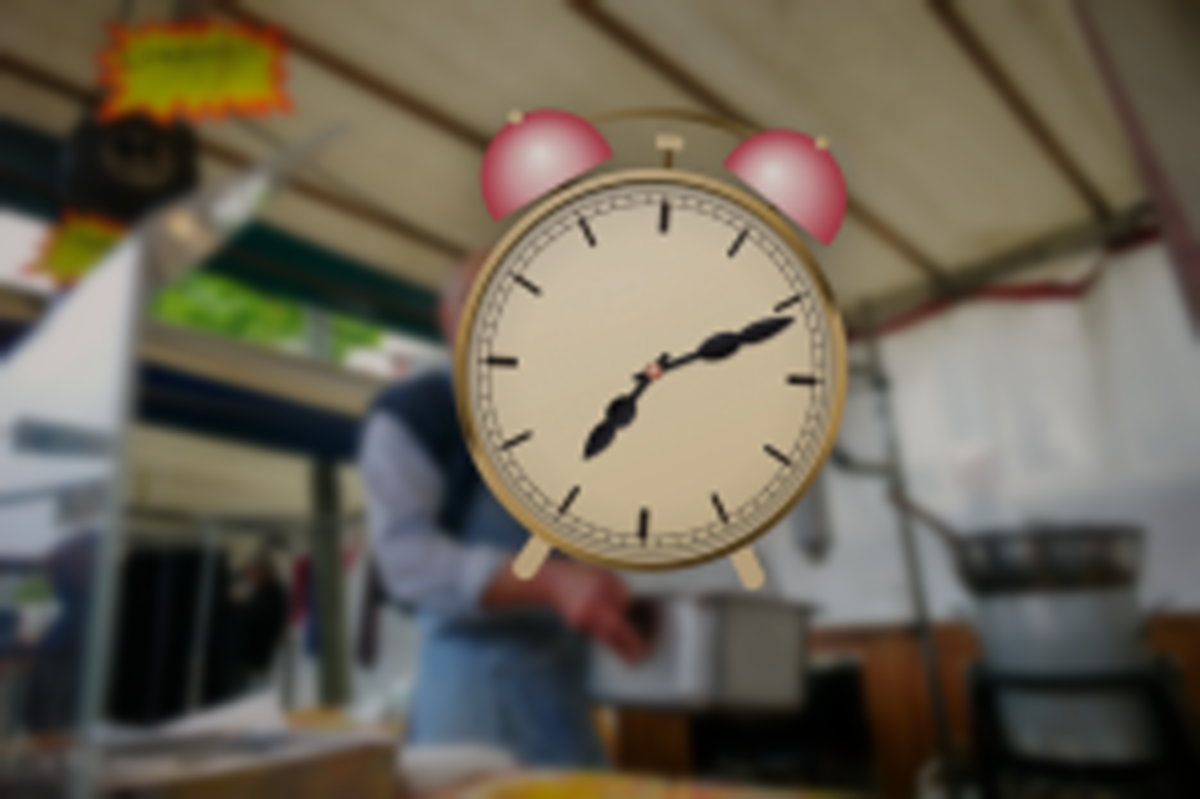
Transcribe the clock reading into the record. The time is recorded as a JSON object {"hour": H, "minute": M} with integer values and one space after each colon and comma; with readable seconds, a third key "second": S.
{"hour": 7, "minute": 11}
